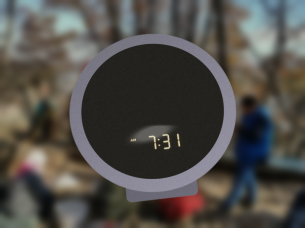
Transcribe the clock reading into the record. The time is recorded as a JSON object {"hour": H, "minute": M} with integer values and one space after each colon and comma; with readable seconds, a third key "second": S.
{"hour": 7, "minute": 31}
